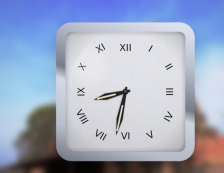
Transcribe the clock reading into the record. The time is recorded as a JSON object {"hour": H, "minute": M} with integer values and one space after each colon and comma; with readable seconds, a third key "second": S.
{"hour": 8, "minute": 32}
